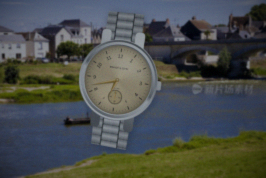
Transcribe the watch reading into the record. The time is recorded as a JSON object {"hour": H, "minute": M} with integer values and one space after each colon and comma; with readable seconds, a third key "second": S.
{"hour": 6, "minute": 42}
